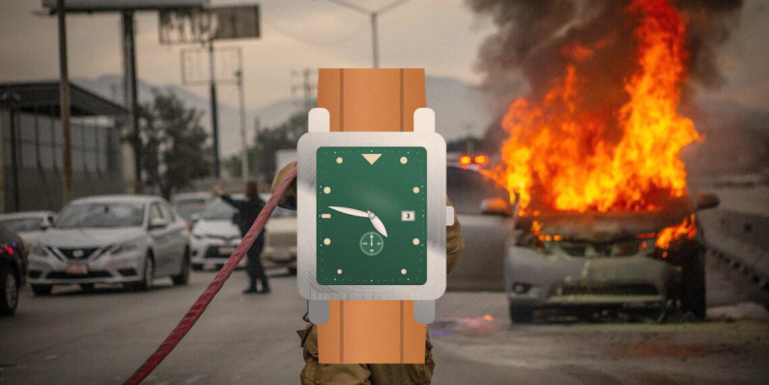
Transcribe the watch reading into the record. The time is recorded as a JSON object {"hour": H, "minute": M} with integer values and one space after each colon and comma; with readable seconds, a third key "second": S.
{"hour": 4, "minute": 47}
